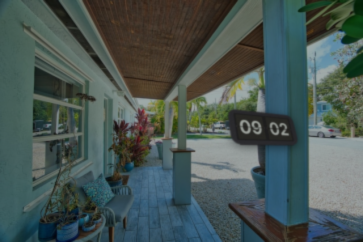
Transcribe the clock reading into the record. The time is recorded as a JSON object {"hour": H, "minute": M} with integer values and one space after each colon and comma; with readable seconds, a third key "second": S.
{"hour": 9, "minute": 2}
